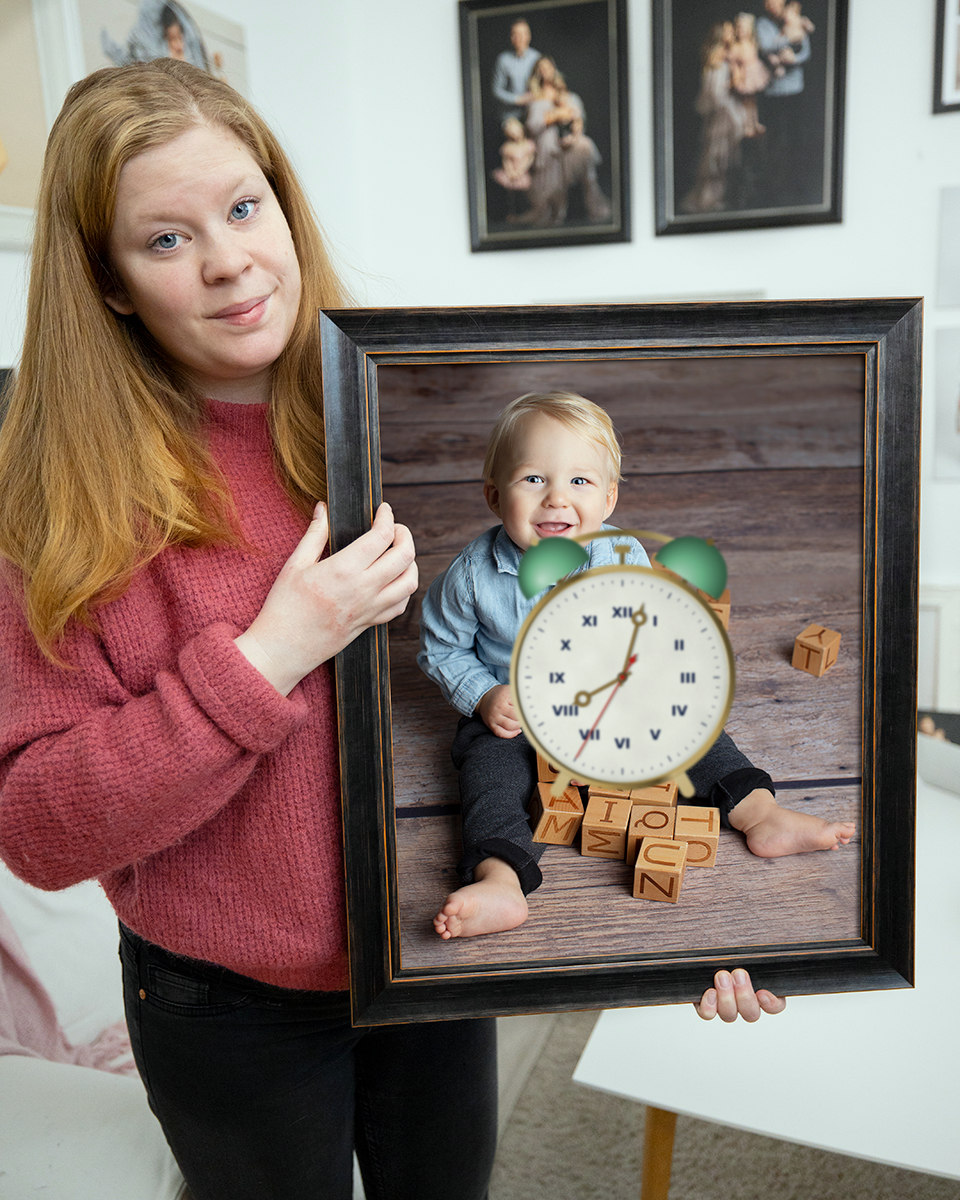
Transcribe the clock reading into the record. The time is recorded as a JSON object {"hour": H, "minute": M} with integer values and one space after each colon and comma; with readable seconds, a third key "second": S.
{"hour": 8, "minute": 2, "second": 35}
